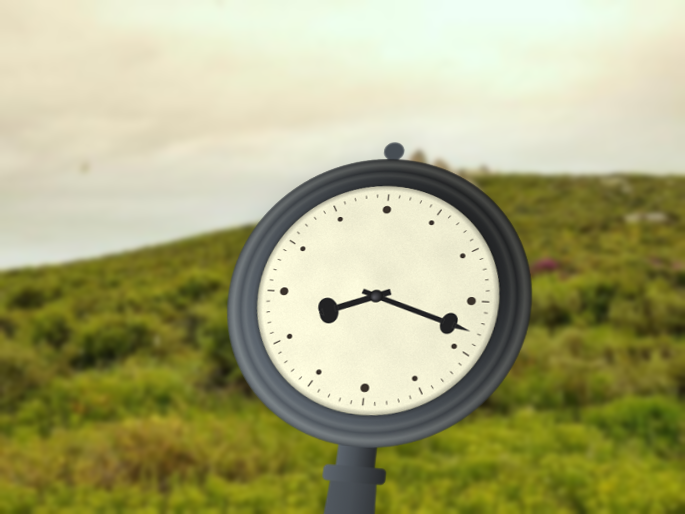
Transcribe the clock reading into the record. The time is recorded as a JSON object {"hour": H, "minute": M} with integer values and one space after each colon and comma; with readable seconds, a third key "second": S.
{"hour": 8, "minute": 18}
